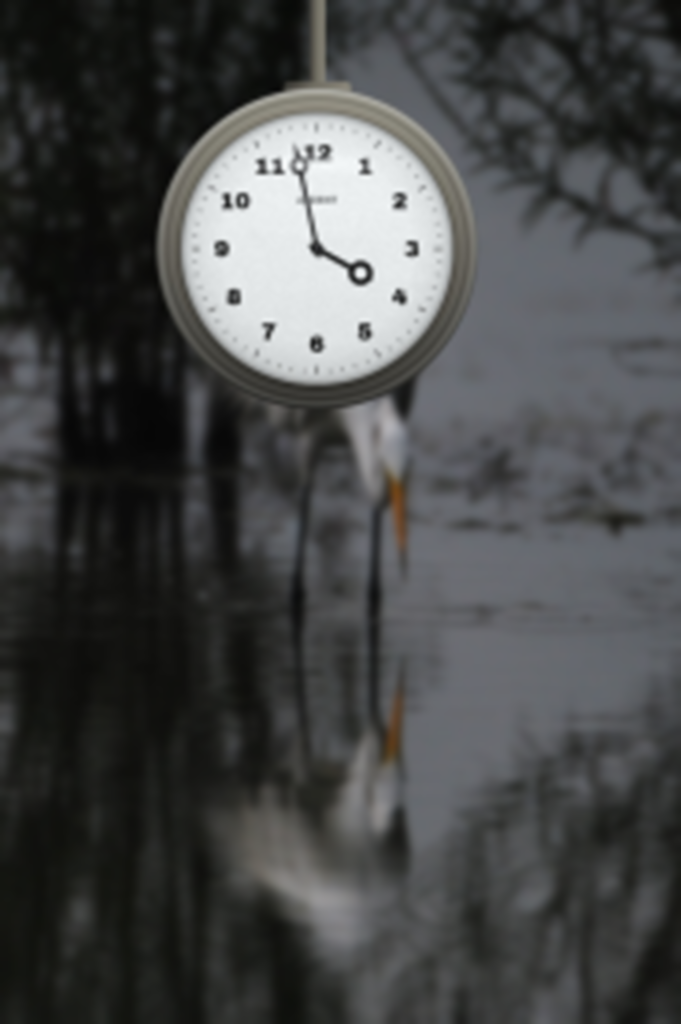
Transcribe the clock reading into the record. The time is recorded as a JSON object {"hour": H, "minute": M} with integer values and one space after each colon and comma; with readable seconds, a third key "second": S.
{"hour": 3, "minute": 58}
